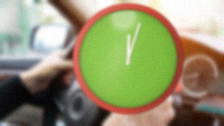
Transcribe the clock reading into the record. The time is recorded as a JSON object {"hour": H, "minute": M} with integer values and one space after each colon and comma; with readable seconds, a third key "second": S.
{"hour": 12, "minute": 3}
